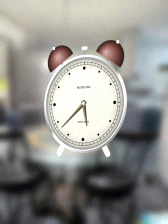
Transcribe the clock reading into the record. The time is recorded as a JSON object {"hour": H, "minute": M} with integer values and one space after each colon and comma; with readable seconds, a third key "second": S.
{"hour": 5, "minute": 38}
